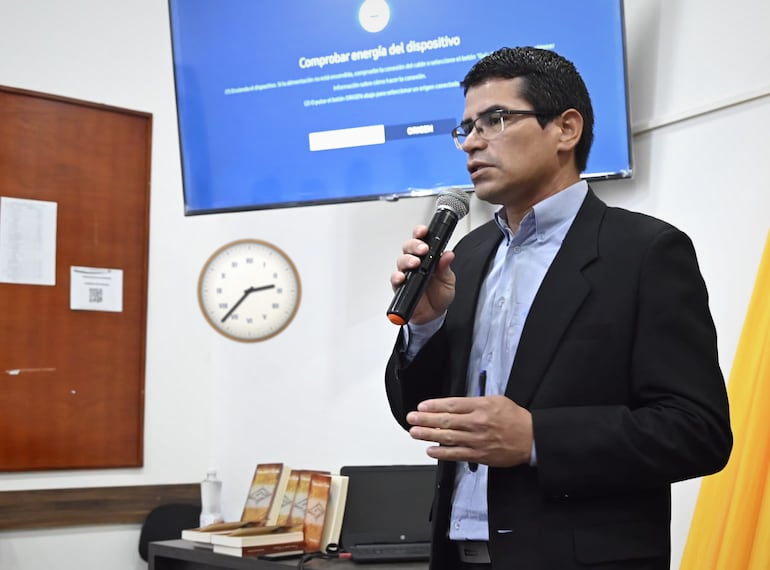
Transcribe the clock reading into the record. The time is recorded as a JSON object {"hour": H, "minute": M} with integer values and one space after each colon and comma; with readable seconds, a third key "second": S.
{"hour": 2, "minute": 37}
